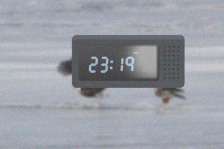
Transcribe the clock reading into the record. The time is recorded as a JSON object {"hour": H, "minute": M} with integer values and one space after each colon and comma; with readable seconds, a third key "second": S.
{"hour": 23, "minute": 19}
